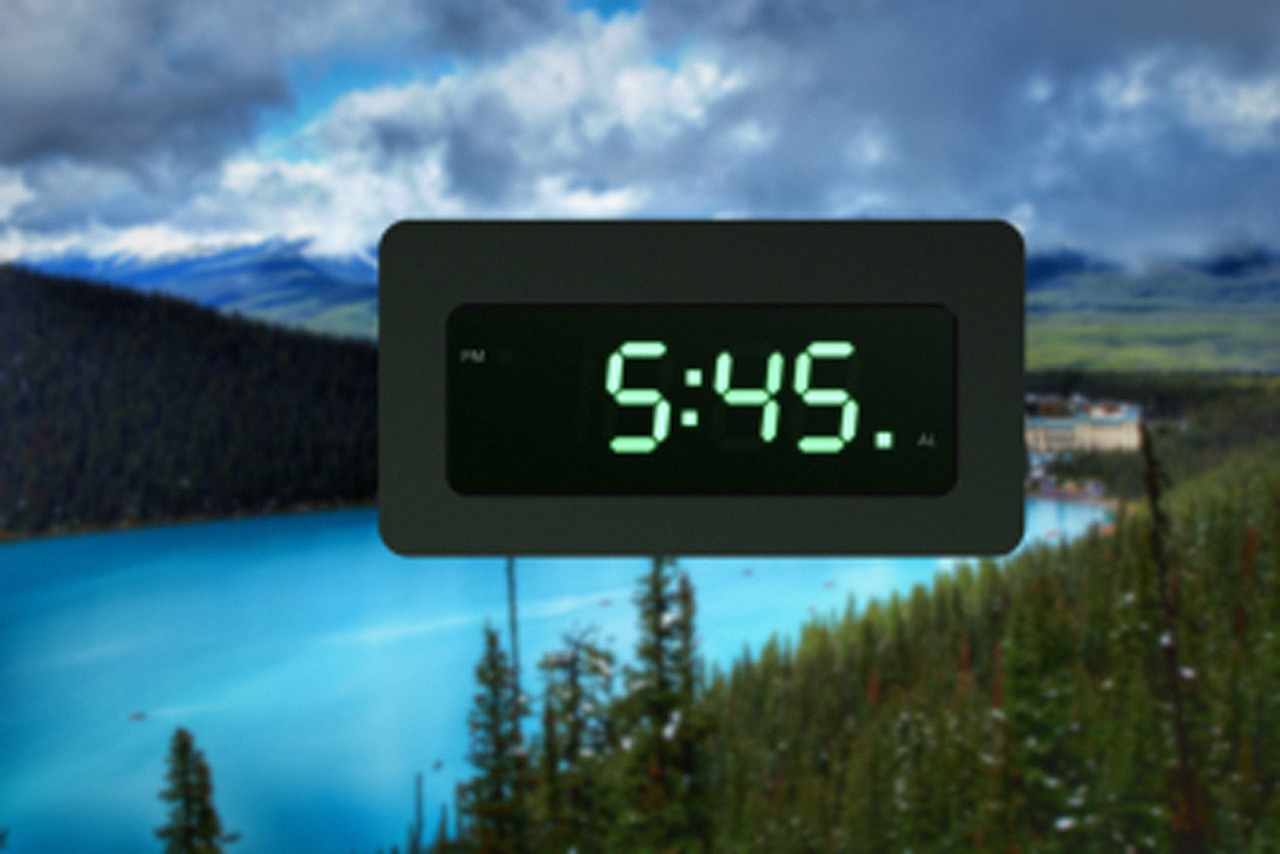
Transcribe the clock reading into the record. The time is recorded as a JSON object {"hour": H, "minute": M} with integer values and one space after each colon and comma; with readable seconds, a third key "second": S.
{"hour": 5, "minute": 45}
